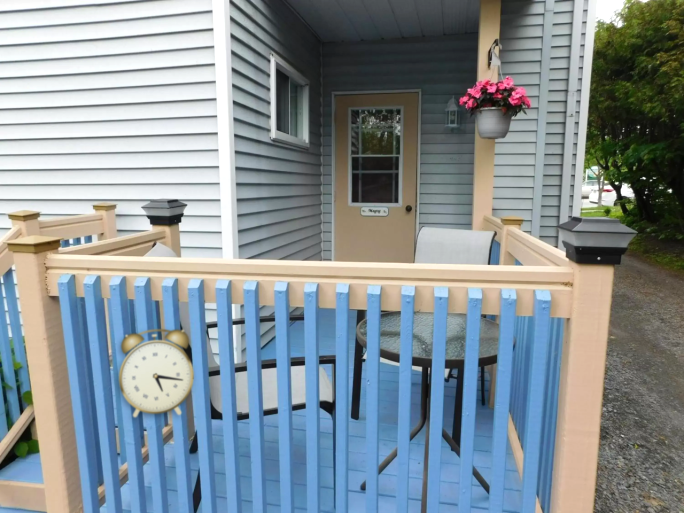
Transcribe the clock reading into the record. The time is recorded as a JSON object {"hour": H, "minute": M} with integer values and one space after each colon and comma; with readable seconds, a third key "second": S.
{"hour": 5, "minute": 17}
